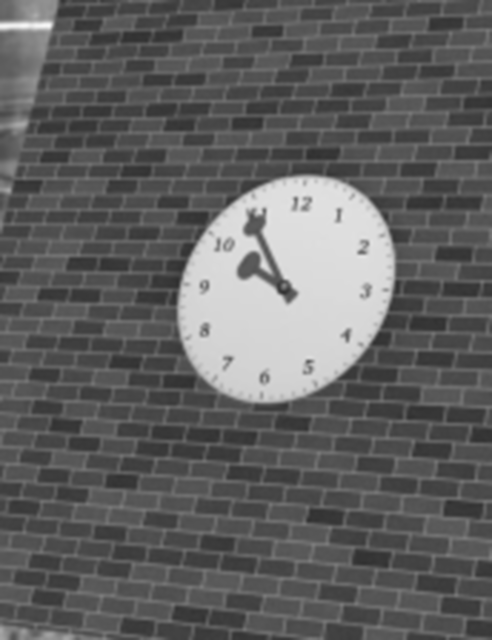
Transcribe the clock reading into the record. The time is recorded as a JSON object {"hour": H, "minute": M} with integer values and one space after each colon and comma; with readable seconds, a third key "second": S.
{"hour": 9, "minute": 54}
